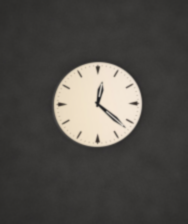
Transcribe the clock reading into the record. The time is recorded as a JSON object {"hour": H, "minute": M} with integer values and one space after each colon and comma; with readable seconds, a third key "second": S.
{"hour": 12, "minute": 22}
